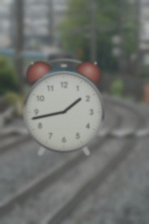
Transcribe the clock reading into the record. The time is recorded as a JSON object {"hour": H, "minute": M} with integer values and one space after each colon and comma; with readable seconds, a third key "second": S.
{"hour": 1, "minute": 43}
